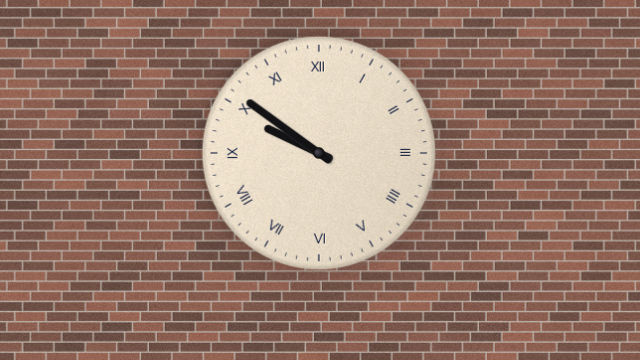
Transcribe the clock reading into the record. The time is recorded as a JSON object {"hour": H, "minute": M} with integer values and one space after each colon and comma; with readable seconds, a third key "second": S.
{"hour": 9, "minute": 51}
